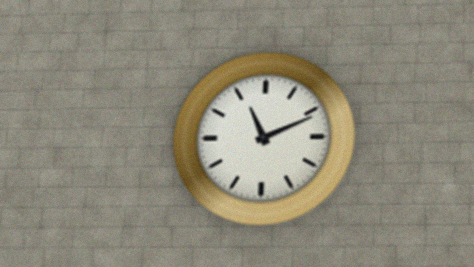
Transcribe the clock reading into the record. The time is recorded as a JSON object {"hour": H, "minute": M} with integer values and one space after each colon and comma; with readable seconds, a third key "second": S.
{"hour": 11, "minute": 11}
